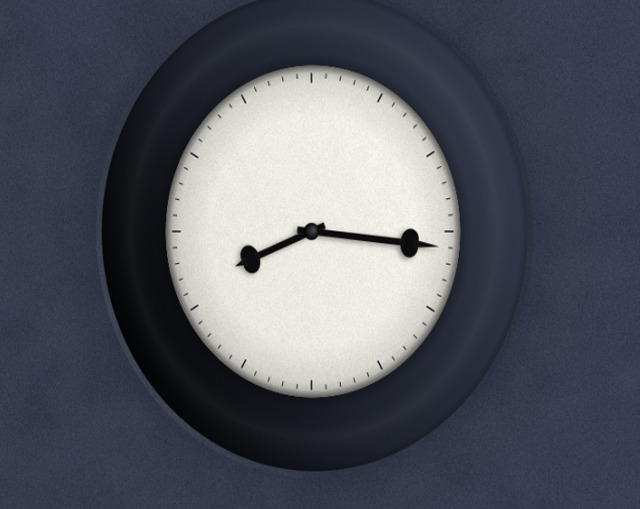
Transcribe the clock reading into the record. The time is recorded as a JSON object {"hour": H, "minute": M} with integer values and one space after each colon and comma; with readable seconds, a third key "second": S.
{"hour": 8, "minute": 16}
